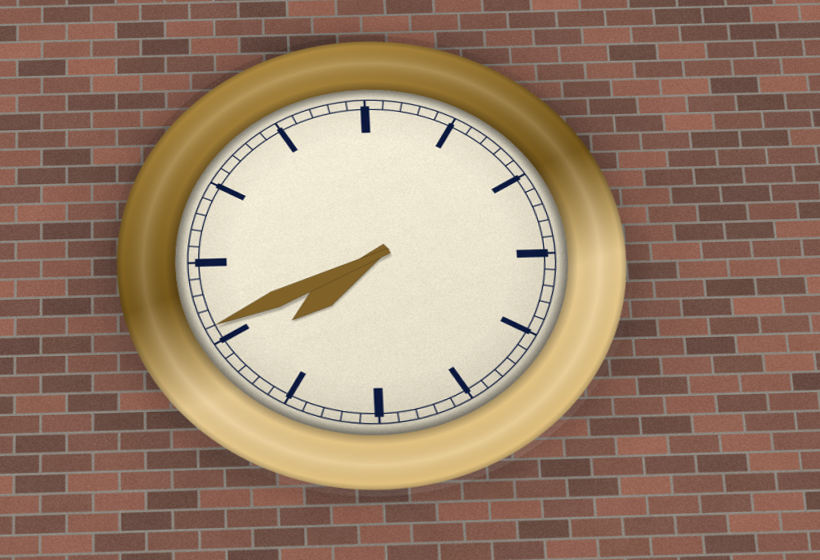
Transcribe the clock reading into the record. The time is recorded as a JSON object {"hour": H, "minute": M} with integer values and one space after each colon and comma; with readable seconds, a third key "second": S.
{"hour": 7, "minute": 41}
